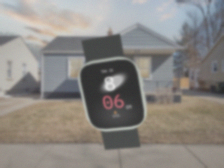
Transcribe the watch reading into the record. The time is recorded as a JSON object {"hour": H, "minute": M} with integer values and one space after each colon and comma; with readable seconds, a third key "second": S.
{"hour": 8, "minute": 6}
